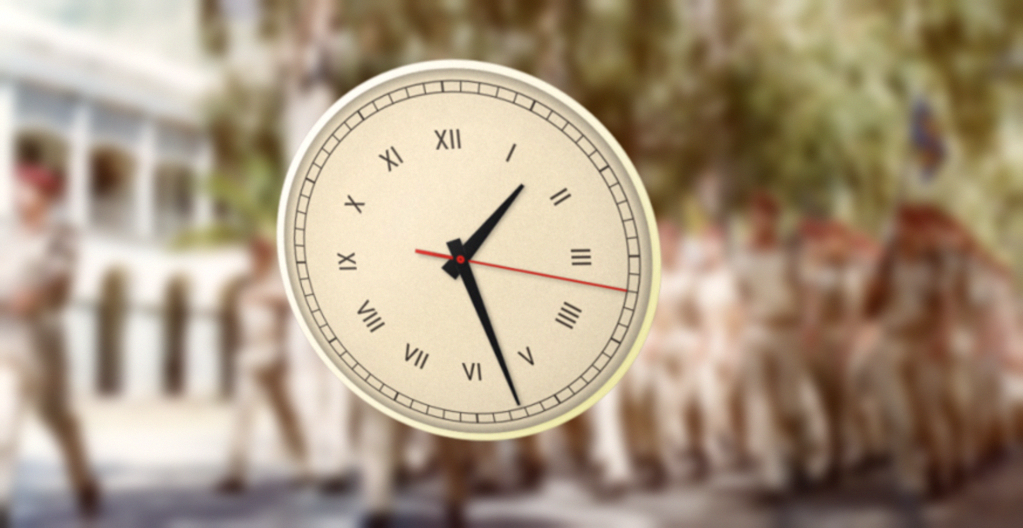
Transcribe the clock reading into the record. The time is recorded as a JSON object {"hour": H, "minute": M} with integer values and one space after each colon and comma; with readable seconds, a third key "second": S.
{"hour": 1, "minute": 27, "second": 17}
